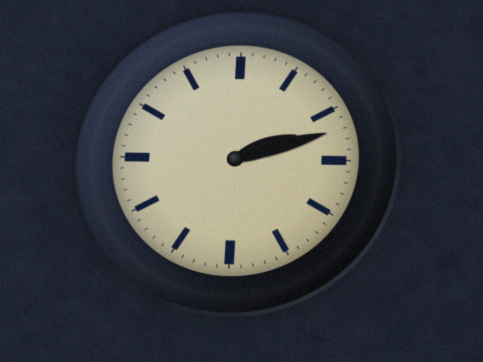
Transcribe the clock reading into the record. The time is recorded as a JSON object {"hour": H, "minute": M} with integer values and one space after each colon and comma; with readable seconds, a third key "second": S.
{"hour": 2, "minute": 12}
